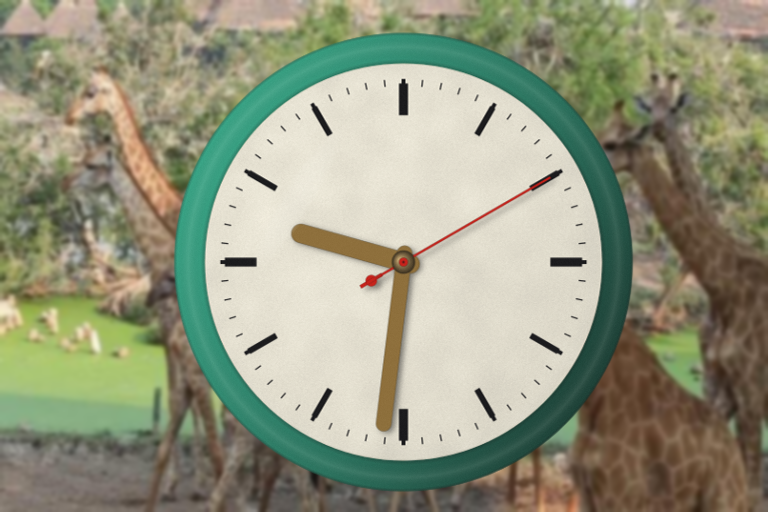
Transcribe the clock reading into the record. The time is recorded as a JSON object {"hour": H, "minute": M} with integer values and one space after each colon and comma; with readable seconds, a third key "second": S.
{"hour": 9, "minute": 31, "second": 10}
